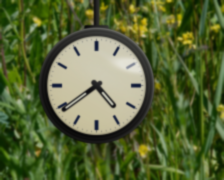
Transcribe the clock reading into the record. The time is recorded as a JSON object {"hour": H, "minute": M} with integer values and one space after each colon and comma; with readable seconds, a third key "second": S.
{"hour": 4, "minute": 39}
